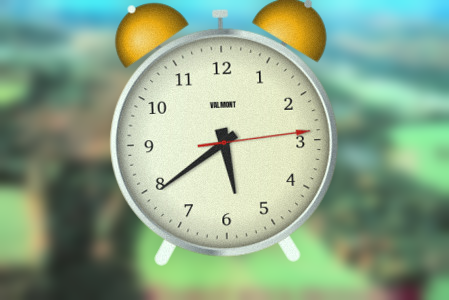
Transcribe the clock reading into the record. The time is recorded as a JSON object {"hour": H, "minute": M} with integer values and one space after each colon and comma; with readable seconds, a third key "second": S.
{"hour": 5, "minute": 39, "second": 14}
